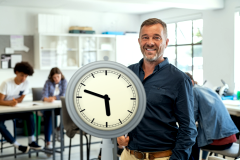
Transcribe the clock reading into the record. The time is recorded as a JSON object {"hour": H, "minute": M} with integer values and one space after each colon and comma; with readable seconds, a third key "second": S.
{"hour": 5, "minute": 48}
